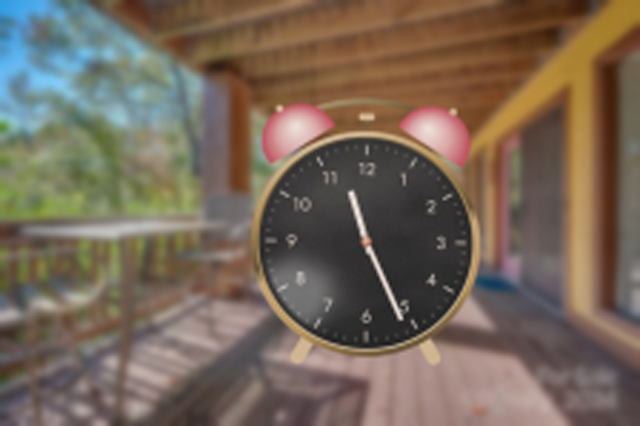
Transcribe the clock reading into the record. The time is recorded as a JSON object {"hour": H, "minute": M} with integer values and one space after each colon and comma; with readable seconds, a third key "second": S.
{"hour": 11, "minute": 26}
